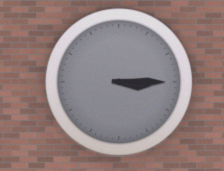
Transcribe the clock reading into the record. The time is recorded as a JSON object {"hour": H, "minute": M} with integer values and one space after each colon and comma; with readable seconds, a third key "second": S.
{"hour": 3, "minute": 15}
